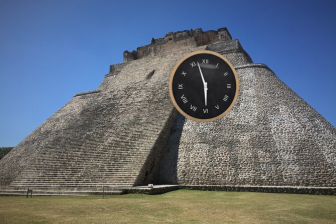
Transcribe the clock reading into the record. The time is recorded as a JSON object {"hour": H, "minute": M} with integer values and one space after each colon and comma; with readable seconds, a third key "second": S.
{"hour": 5, "minute": 57}
